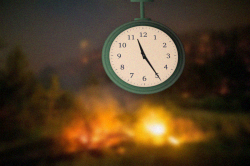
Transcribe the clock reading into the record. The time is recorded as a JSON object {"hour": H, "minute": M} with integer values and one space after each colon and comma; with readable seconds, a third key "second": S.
{"hour": 11, "minute": 25}
